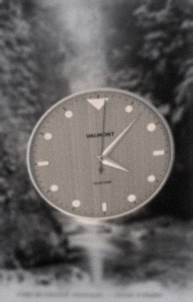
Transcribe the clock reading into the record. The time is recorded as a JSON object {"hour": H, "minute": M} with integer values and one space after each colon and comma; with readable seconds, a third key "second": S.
{"hour": 4, "minute": 7, "second": 1}
